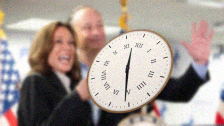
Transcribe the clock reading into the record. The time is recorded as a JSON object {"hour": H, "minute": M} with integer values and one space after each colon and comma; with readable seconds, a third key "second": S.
{"hour": 11, "minute": 26}
